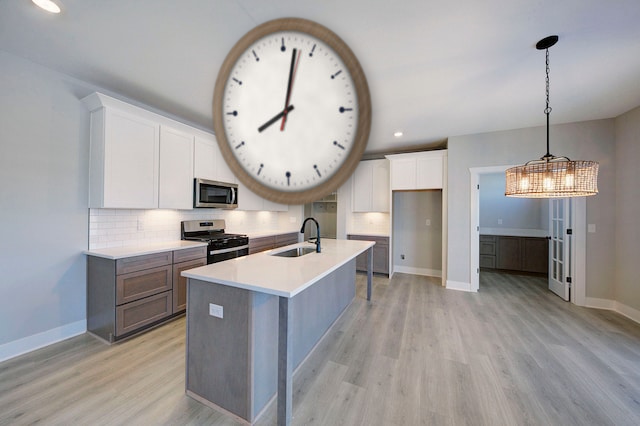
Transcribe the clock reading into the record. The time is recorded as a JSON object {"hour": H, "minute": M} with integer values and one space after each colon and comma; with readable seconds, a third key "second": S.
{"hour": 8, "minute": 2, "second": 3}
